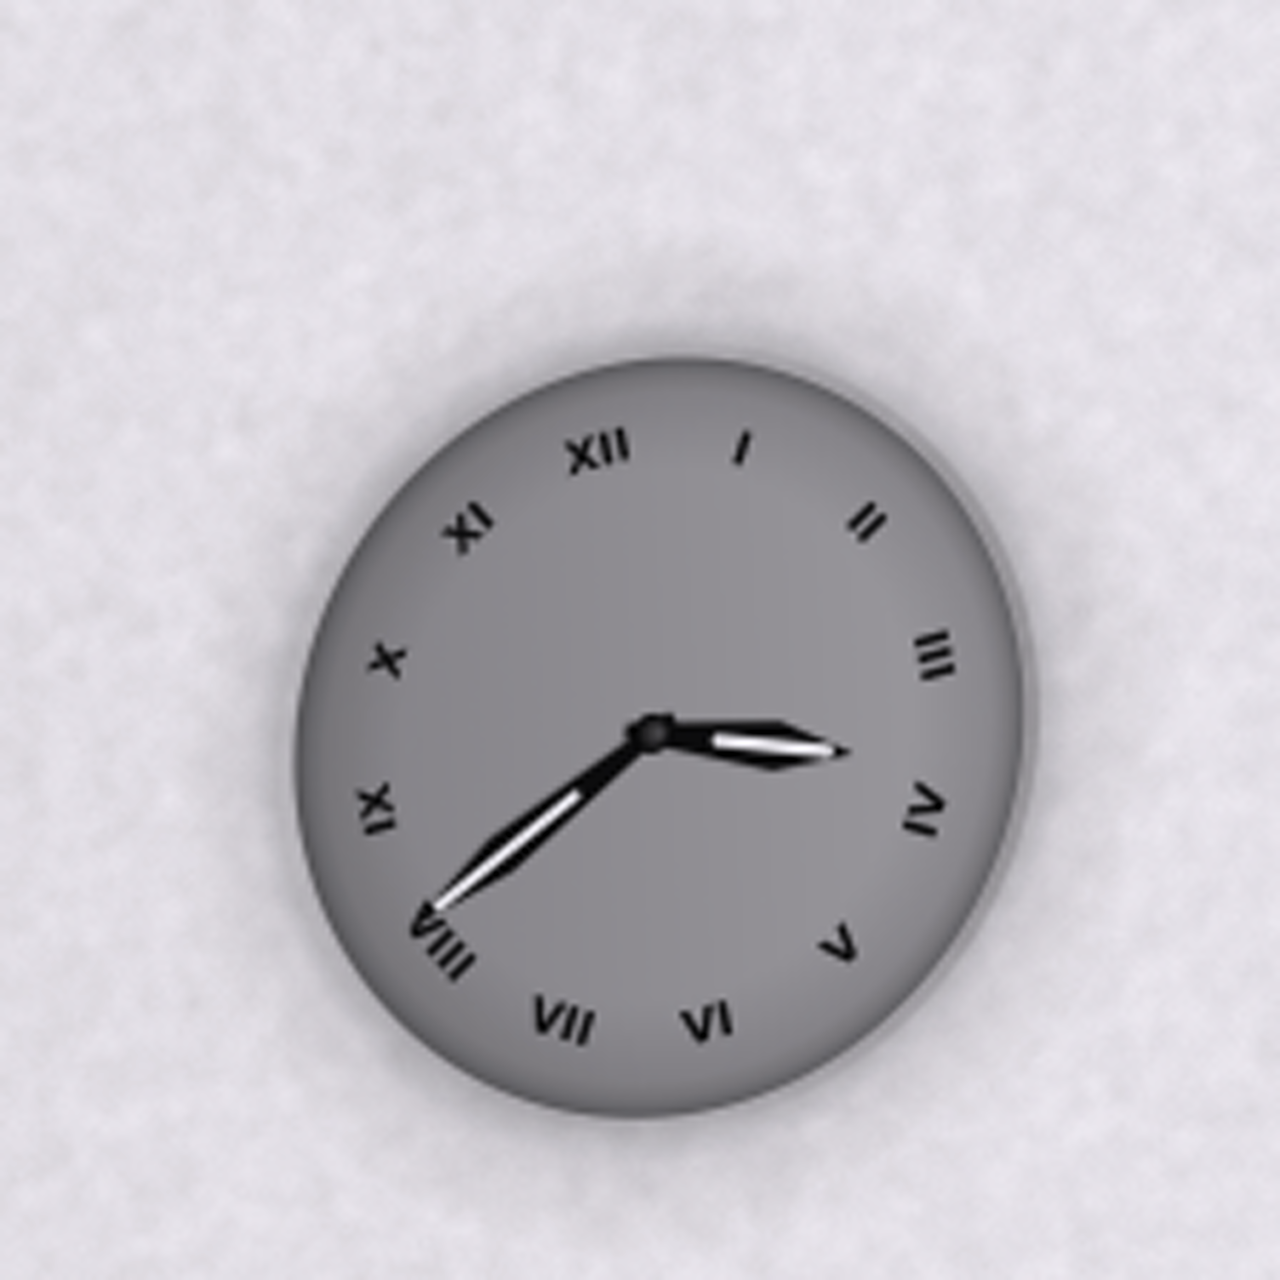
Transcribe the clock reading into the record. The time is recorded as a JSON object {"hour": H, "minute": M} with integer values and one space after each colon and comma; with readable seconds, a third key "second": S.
{"hour": 3, "minute": 41}
